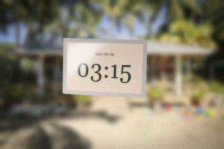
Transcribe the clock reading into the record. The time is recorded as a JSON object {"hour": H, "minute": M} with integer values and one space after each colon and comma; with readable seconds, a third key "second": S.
{"hour": 3, "minute": 15}
